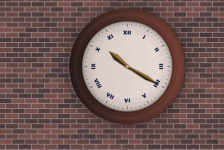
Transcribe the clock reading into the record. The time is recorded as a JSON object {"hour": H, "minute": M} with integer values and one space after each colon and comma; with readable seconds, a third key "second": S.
{"hour": 10, "minute": 20}
